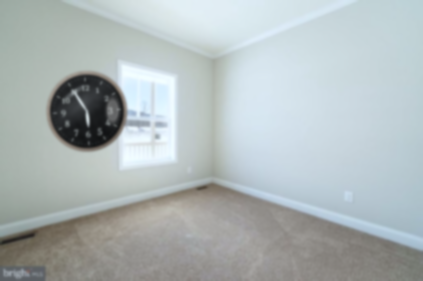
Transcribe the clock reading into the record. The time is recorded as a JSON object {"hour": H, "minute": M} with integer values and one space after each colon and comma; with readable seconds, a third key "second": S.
{"hour": 5, "minute": 55}
